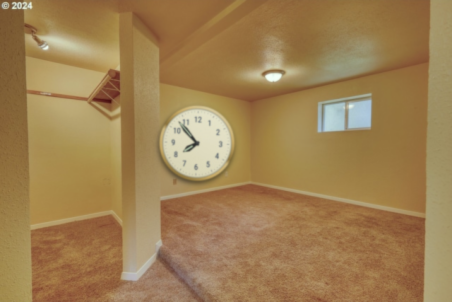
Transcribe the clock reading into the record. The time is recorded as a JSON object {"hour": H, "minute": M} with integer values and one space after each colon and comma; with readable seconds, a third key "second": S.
{"hour": 7, "minute": 53}
